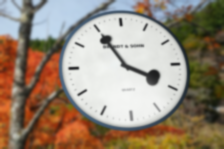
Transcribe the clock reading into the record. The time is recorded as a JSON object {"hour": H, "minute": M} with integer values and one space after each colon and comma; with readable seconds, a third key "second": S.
{"hour": 3, "minute": 55}
